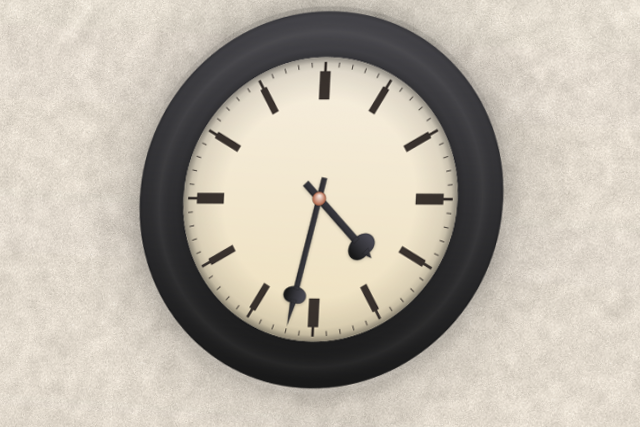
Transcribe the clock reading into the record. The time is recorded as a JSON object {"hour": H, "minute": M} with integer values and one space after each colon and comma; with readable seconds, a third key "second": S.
{"hour": 4, "minute": 32}
